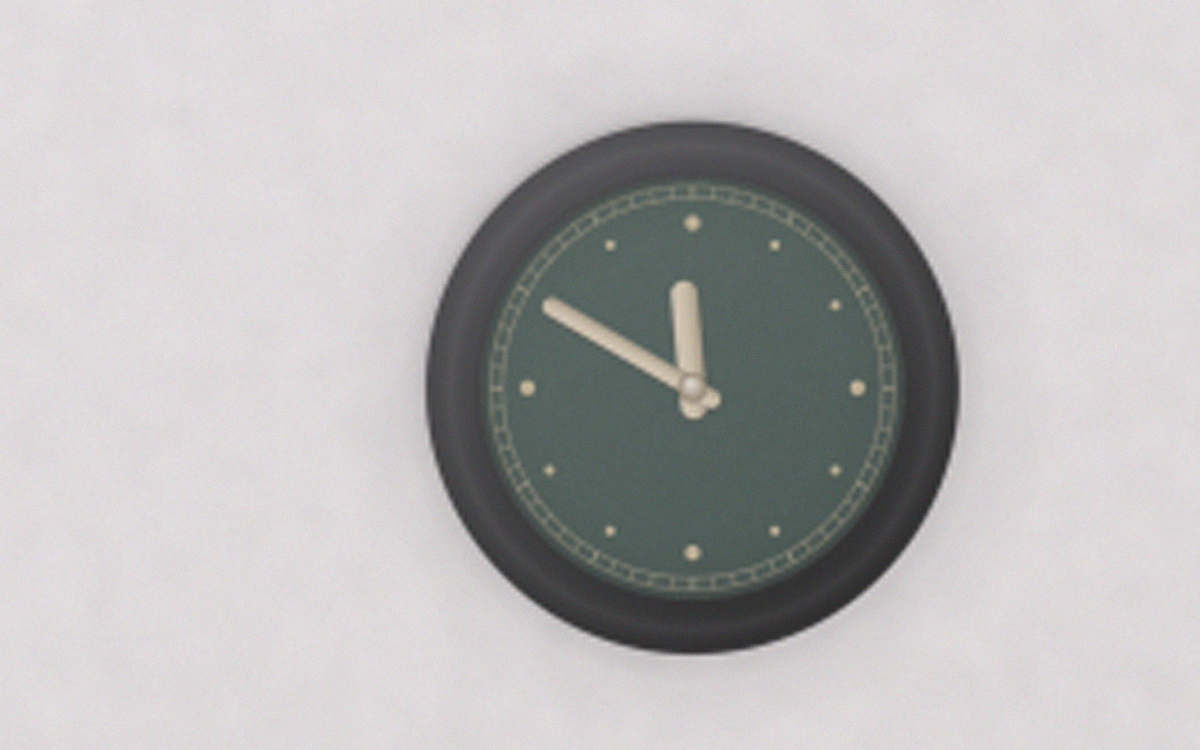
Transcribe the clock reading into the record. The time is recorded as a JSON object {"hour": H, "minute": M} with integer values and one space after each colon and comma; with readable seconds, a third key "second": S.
{"hour": 11, "minute": 50}
